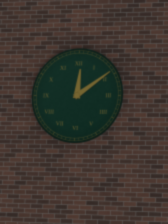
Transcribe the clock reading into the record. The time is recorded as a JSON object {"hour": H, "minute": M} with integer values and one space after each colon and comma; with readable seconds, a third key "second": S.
{"hour": 12, "minute": 9}
